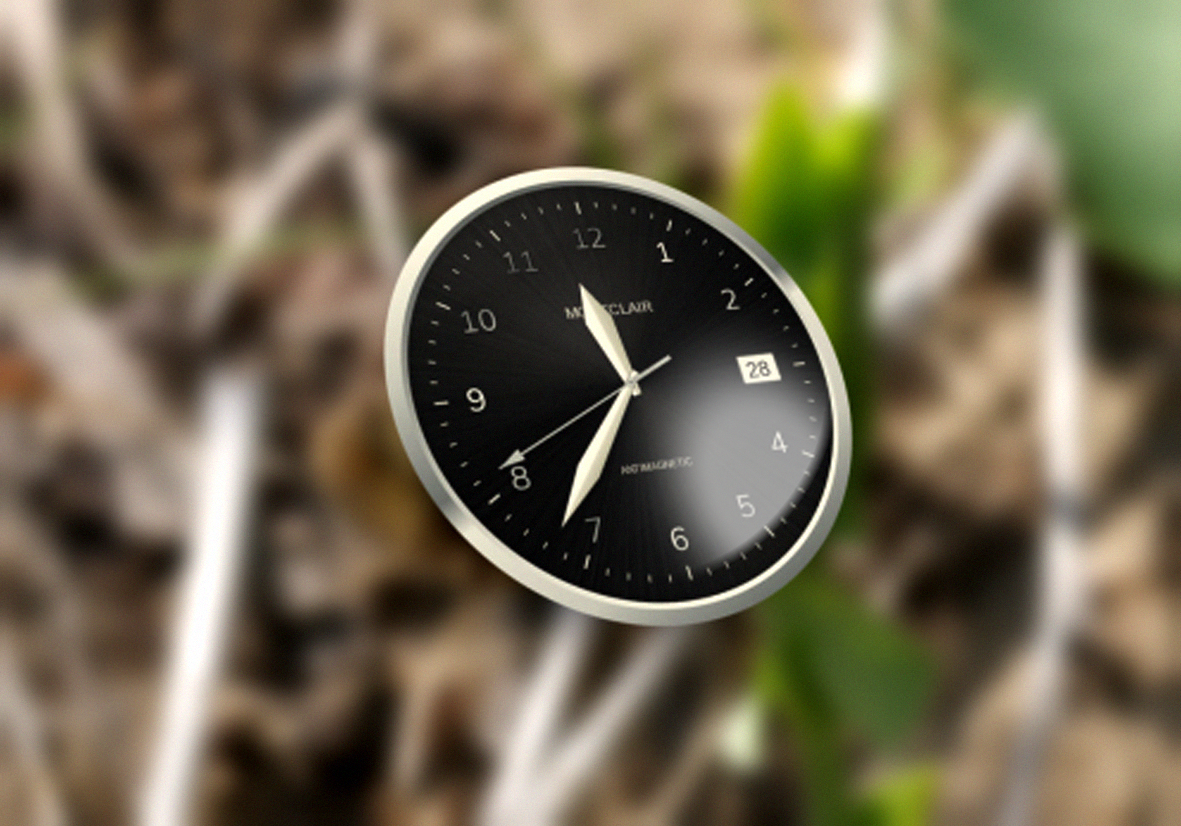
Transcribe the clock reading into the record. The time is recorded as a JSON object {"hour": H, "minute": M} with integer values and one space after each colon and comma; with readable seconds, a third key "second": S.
{"hour": 11, "minute": 36, "second": 41}
